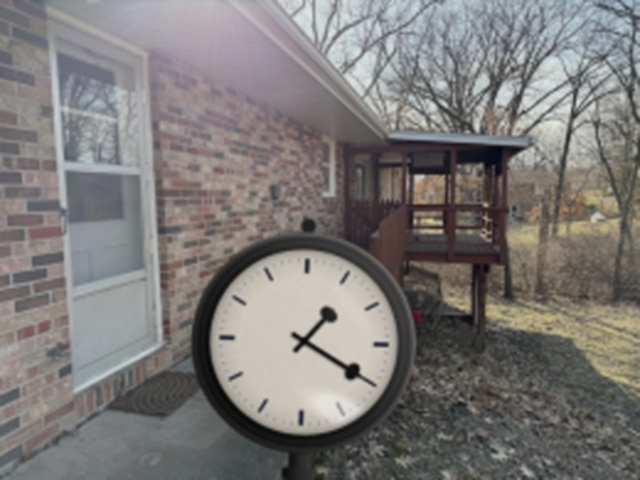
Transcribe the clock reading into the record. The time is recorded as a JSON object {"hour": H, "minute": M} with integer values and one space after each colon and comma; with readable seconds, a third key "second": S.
{"hour": 1, "minute": 20}
